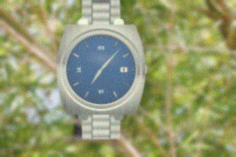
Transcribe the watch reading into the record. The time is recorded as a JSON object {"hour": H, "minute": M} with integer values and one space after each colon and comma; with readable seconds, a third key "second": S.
{"hour": 7, "minute": 7}
